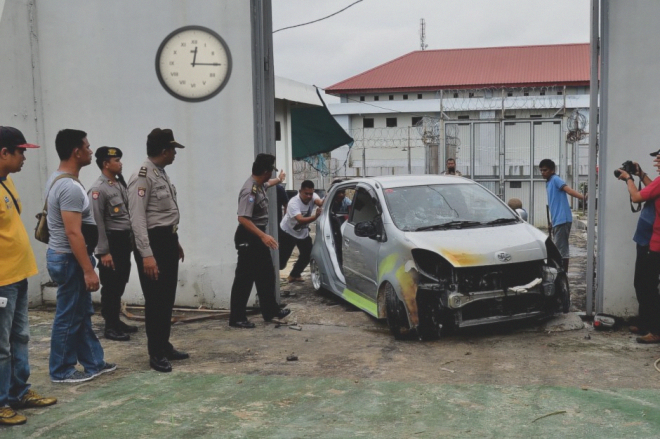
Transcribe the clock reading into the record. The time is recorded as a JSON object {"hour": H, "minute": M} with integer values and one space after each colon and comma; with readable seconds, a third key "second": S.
{"hour": 12, "minute": 15}
